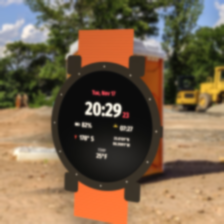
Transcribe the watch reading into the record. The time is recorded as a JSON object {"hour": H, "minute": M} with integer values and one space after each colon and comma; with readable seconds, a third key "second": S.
{"hour": 20, "minute": 29}
